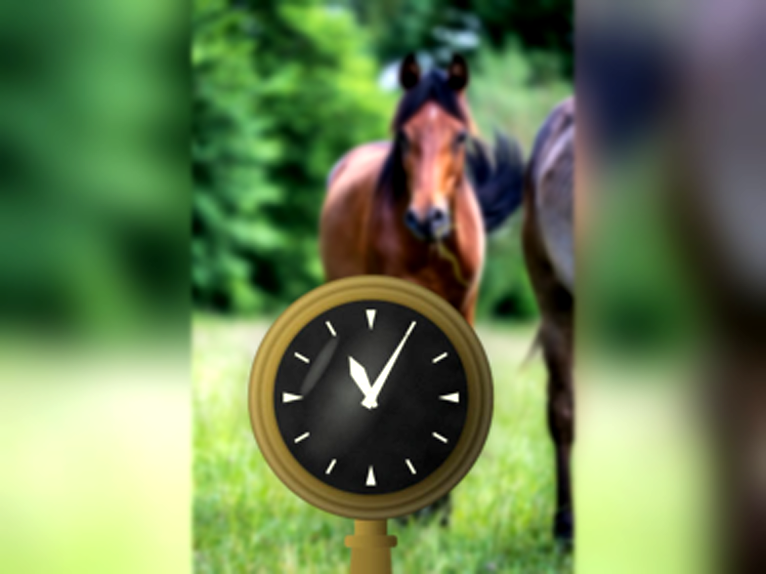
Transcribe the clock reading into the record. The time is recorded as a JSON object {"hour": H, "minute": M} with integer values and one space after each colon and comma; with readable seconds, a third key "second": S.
{"hour": 11, "minute": 5}
